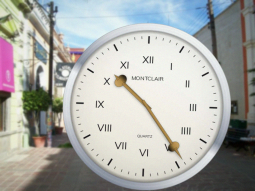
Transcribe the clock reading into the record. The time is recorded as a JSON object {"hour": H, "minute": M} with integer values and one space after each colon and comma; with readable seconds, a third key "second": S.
{"hour": 10, "minute": 24}
